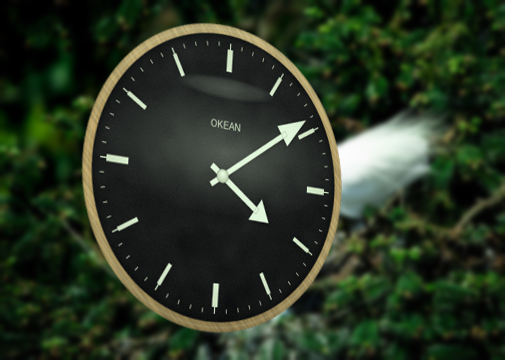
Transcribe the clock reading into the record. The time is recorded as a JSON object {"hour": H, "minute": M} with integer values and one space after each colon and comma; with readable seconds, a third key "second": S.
{"hour": 4, "minute": 9}
